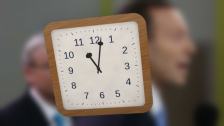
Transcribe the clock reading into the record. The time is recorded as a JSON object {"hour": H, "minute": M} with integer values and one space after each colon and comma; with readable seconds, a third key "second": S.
{"hour": 11, "minute": 2}
